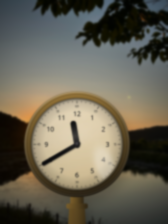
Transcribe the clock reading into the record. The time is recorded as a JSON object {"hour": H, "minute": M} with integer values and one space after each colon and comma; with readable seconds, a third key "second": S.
{"hour": 11, "minute": 40}
